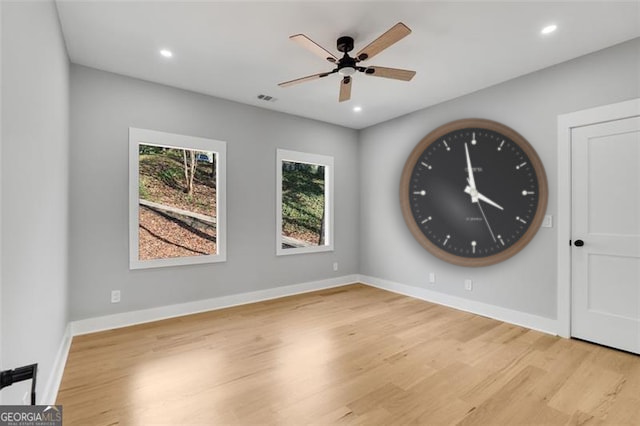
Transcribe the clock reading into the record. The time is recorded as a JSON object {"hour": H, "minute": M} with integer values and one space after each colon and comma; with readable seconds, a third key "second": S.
{"hour": 3, "minute": 58, "second": 26}
